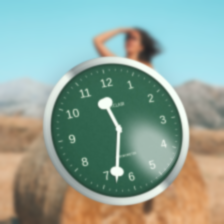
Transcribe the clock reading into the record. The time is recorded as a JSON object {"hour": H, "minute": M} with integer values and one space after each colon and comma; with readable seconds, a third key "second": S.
{"hour": 11, "minute": 33}
